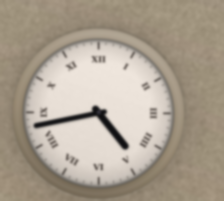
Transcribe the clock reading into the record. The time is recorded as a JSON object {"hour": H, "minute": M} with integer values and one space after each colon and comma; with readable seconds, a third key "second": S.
{"hour": 4, "minute": 43}
